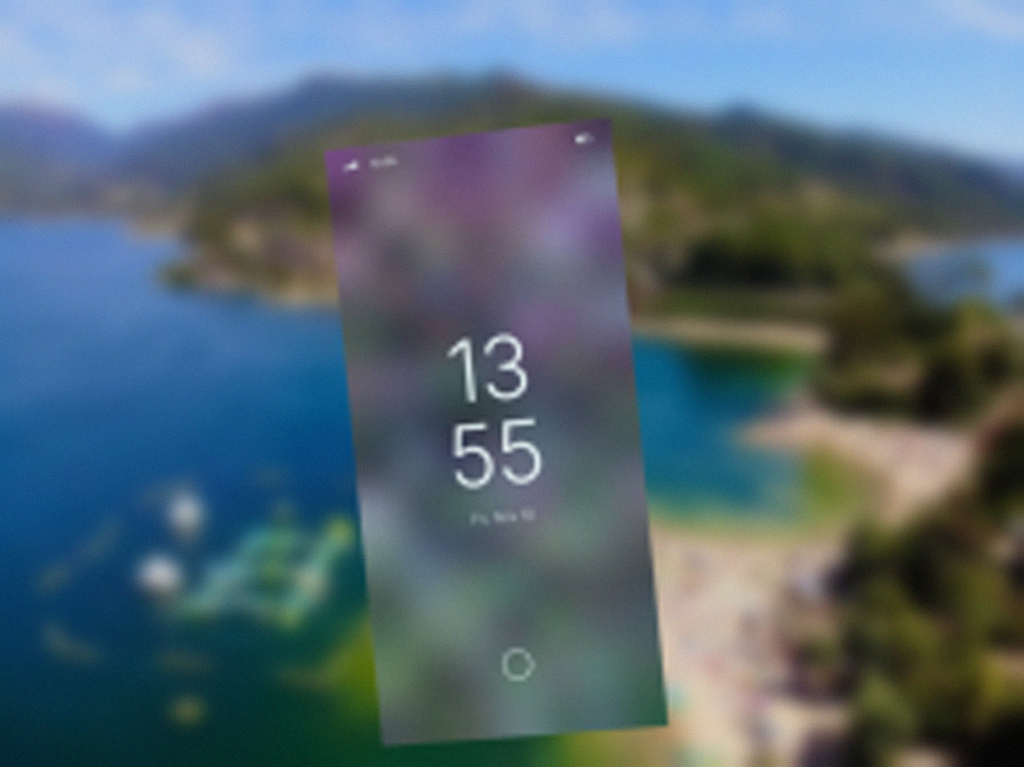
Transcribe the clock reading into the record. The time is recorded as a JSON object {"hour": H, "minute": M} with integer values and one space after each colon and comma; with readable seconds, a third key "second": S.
{"hour": 13, "minute": 55}
